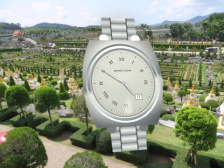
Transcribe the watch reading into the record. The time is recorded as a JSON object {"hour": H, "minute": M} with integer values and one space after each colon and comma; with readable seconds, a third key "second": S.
{"hour": 4, "minute": 50}
